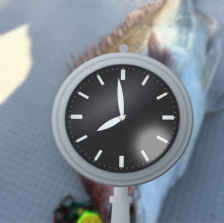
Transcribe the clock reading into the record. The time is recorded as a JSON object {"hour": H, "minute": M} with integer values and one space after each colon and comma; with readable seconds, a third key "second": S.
{"hour": 7, "minute": 59}
